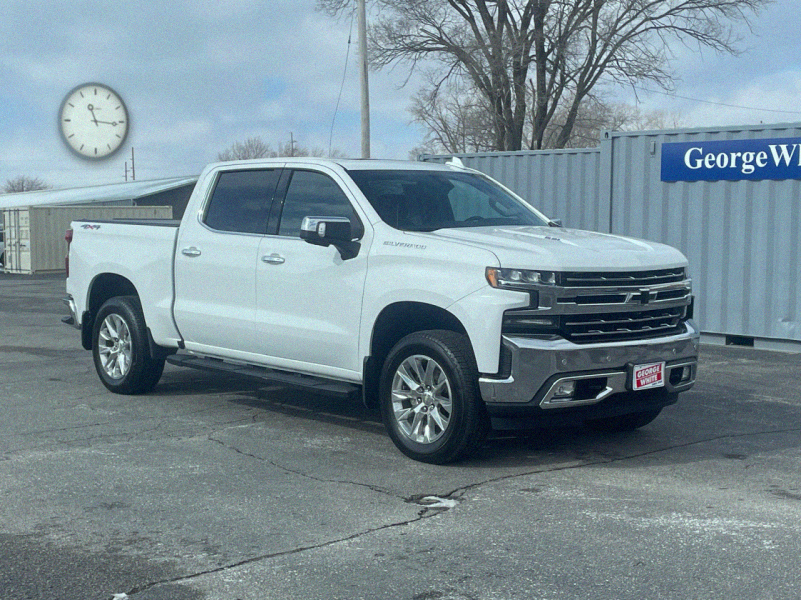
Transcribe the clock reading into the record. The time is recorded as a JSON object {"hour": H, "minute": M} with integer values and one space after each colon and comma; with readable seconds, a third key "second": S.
{"hour": 11, "minute": 16}
